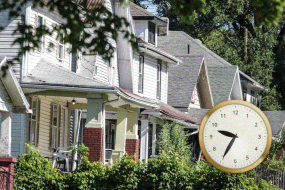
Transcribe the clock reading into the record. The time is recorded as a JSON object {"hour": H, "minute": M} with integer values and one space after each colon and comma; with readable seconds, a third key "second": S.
{"hour": 9, "minute": 35}
